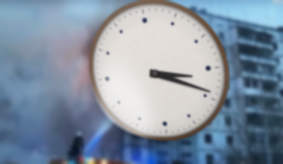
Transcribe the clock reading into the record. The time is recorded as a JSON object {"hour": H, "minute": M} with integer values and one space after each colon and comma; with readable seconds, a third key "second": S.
{"hour": 3, "minute": 19}
